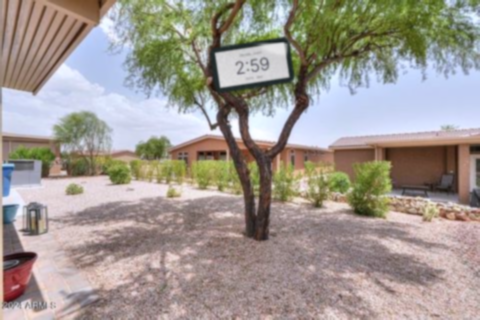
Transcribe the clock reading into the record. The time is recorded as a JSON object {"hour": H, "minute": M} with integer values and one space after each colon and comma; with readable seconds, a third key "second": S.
{"hour": 2, "minute": 59}
